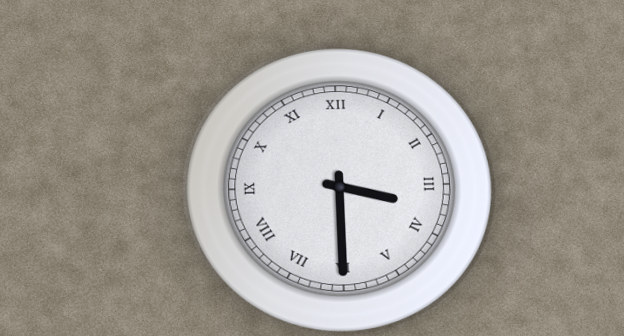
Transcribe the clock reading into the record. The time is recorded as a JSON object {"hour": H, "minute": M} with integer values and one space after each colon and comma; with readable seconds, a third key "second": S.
{"hour": 3, "minute": 30}
